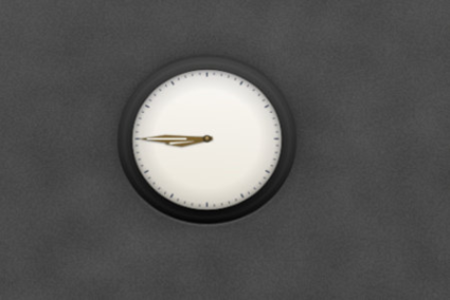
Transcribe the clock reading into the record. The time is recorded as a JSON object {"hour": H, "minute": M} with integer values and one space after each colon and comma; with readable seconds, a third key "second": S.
{"hour": 8, "minute": 45}
